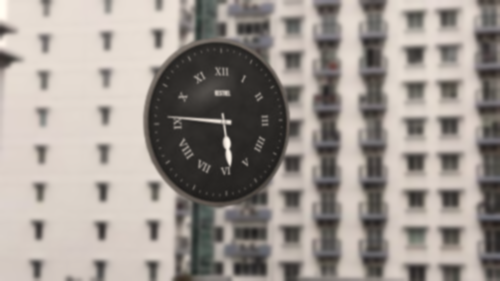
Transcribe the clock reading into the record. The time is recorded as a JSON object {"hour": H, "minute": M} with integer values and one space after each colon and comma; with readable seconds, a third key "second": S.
{"hour": 5, "minute": 46}
